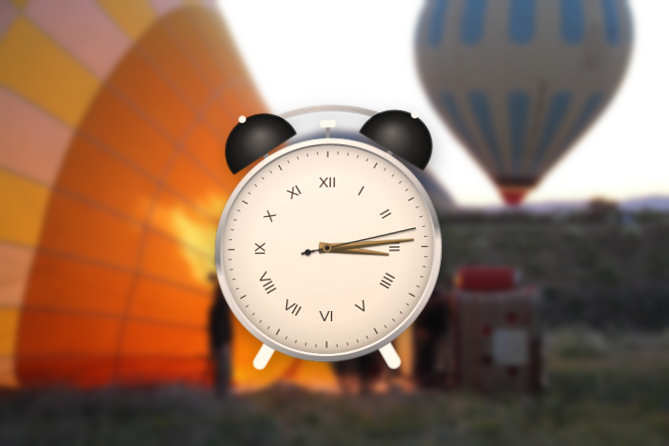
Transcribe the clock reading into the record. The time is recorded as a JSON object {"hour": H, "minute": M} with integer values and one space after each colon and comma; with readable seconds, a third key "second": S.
{"hour": 3, "minute": 14, "second": 13}
